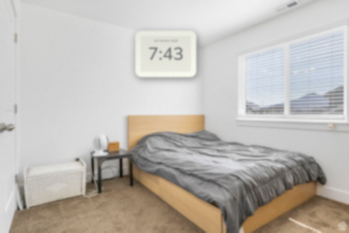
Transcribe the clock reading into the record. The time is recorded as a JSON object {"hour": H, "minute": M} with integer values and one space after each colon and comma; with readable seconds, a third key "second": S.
{"hour": 7, "minute": 43}
